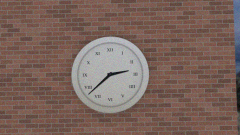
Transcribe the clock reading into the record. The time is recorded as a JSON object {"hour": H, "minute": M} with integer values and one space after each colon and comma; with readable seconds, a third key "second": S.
{"hour": 2, "minute": 38}
